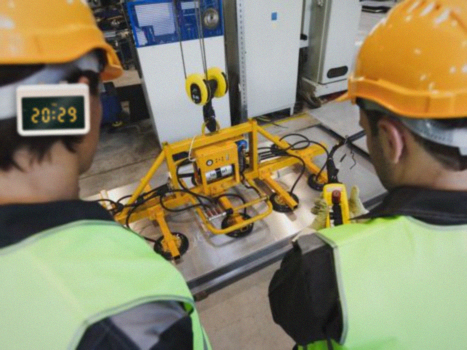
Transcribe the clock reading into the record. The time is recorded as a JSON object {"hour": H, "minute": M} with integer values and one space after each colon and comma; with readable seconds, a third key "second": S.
{"hour": 20, "minute": 29}
